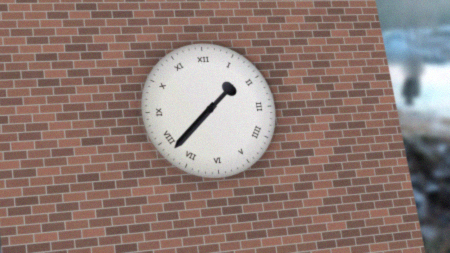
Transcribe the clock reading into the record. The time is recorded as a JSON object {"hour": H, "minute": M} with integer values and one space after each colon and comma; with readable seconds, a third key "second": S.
{"hour": 1, "minute": 38}
